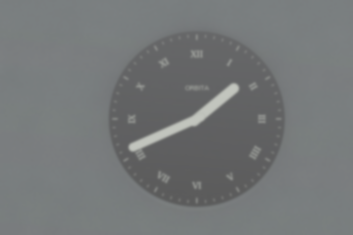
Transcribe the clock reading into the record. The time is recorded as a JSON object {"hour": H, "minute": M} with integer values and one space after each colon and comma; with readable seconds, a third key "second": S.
{"hour": 1, "minute": 41}
